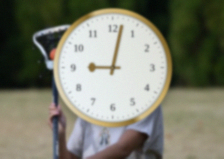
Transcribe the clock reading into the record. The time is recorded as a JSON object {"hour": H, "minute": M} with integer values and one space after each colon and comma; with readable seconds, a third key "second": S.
{"hour": 9, "minute": 2}
